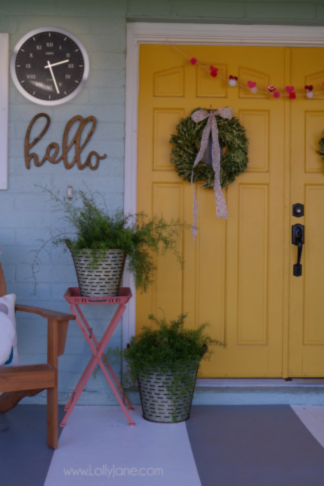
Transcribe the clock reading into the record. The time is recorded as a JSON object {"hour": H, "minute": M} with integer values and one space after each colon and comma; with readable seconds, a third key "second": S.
{"hour": 2, "minute": 27}
